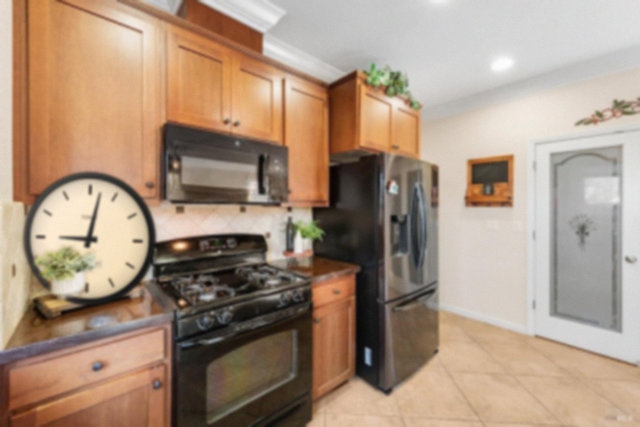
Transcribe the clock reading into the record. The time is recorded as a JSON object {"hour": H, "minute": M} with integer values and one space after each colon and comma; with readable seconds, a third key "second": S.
{"hour": 9, "minute": 2}
